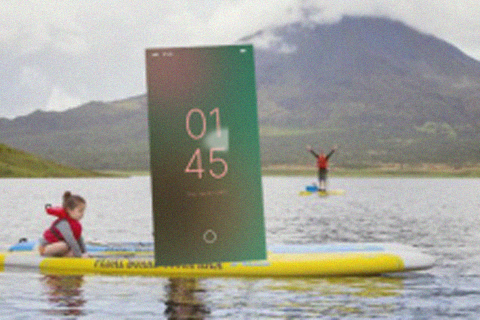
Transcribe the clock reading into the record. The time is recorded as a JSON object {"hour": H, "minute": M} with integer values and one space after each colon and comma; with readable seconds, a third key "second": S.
{"hour": 1, "minute": 45}
